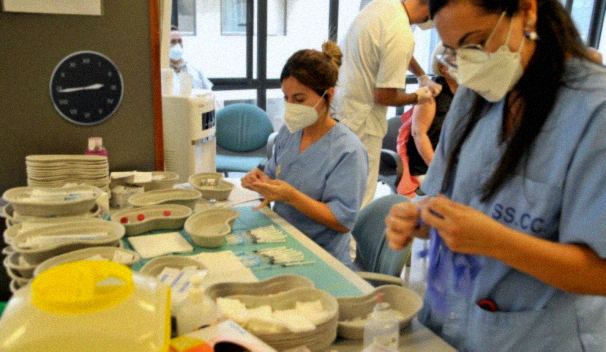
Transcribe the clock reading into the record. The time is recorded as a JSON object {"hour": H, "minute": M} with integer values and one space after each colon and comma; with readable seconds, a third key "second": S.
{"hour": 2, "minute": 44}
